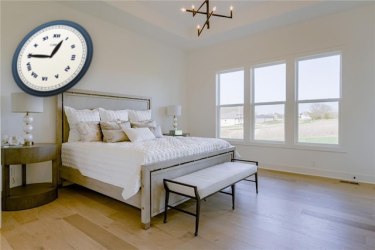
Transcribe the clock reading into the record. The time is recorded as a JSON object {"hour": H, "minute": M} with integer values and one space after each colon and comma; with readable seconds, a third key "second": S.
{"hour": 12, "minute": 45}
